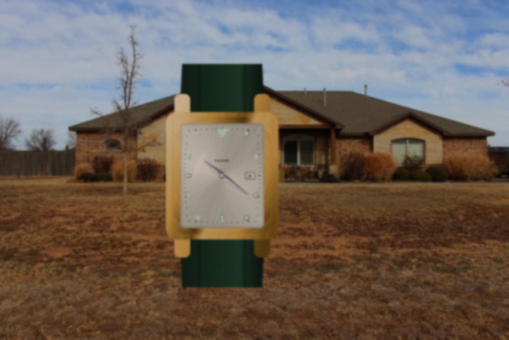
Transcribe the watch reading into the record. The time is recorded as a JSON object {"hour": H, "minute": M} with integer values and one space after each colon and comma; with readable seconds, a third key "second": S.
{"hour": 10, "minute": 21}
